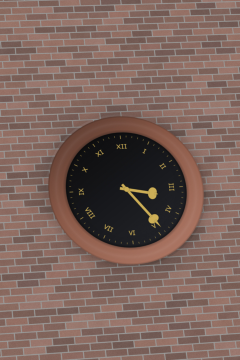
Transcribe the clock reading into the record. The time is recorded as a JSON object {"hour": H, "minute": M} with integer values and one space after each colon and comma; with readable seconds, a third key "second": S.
{"hour": 3, "minute": 24}
